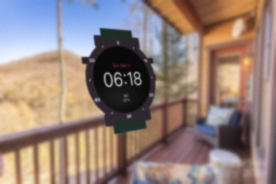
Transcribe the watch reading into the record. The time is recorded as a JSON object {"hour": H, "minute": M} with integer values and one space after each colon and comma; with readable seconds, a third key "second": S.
{"hour": 6, "minute": 18}
